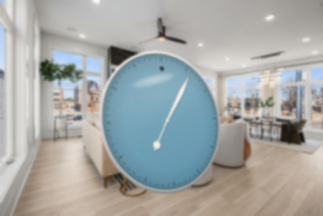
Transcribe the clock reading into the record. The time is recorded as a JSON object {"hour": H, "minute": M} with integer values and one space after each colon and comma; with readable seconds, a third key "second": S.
{"hour": 7, "minute": 6}
